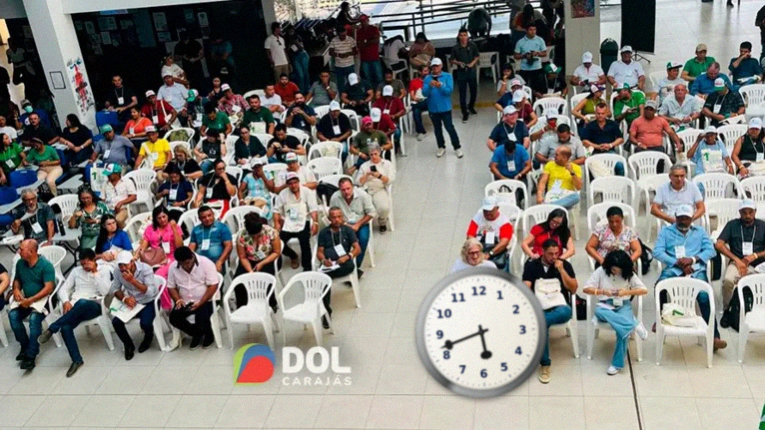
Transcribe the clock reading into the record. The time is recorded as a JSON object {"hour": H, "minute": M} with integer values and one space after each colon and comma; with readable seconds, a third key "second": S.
{"hour": 5, "minute": 42}
